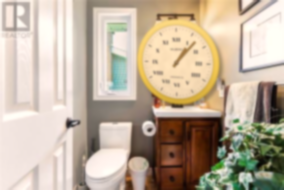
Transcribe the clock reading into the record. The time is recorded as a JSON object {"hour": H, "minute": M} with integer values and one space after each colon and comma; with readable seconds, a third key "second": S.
{"hour": 1, "minute": 7}
